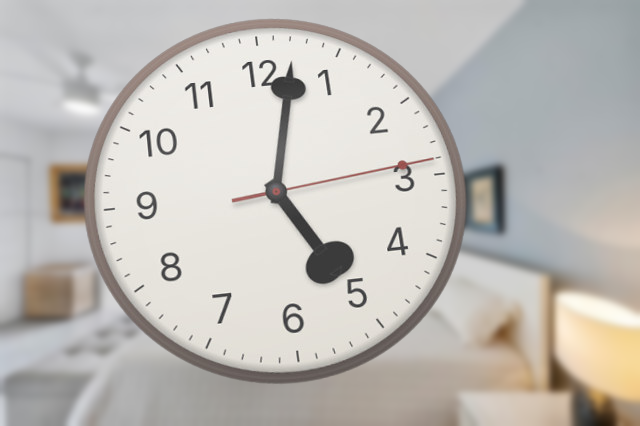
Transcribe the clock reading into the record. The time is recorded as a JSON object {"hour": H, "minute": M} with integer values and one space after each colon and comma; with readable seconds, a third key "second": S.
{"hour": 5, "minute": 2, "second": 14}
